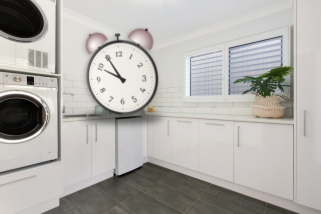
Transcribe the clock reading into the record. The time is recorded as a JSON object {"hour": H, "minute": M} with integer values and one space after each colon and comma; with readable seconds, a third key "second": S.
{"hour": 9, "minute": 55}
